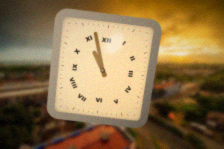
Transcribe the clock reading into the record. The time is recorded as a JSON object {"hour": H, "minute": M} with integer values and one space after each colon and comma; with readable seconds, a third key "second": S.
{"hour": 10, "minute": 57}
